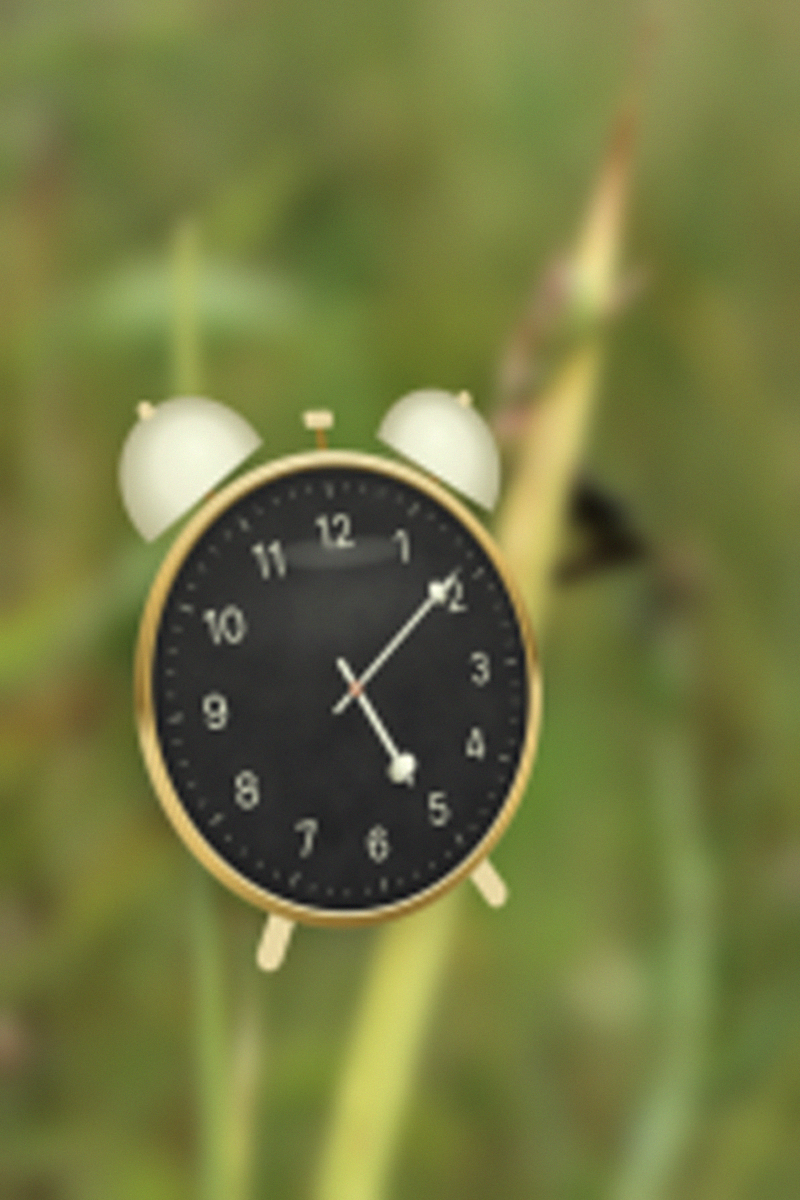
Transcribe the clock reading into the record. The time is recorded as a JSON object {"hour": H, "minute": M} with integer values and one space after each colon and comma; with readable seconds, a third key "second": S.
{"hour": 5, "minute": 9}
